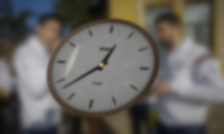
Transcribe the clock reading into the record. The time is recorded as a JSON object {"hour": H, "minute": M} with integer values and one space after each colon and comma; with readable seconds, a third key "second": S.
{"hour": 12, "minute": 38}
